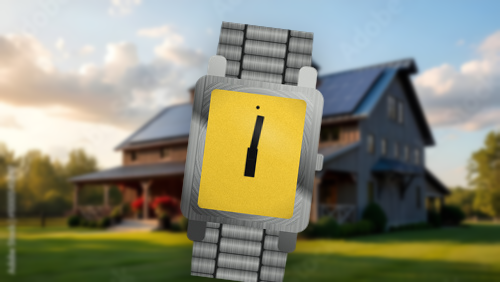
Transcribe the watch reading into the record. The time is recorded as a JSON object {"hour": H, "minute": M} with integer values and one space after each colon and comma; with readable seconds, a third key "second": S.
{"hour": 6, "minute": 1}
